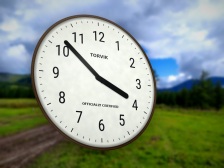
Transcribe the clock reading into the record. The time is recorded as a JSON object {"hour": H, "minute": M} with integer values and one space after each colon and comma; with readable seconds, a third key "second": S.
{"hour": 3, "minute": 52}
